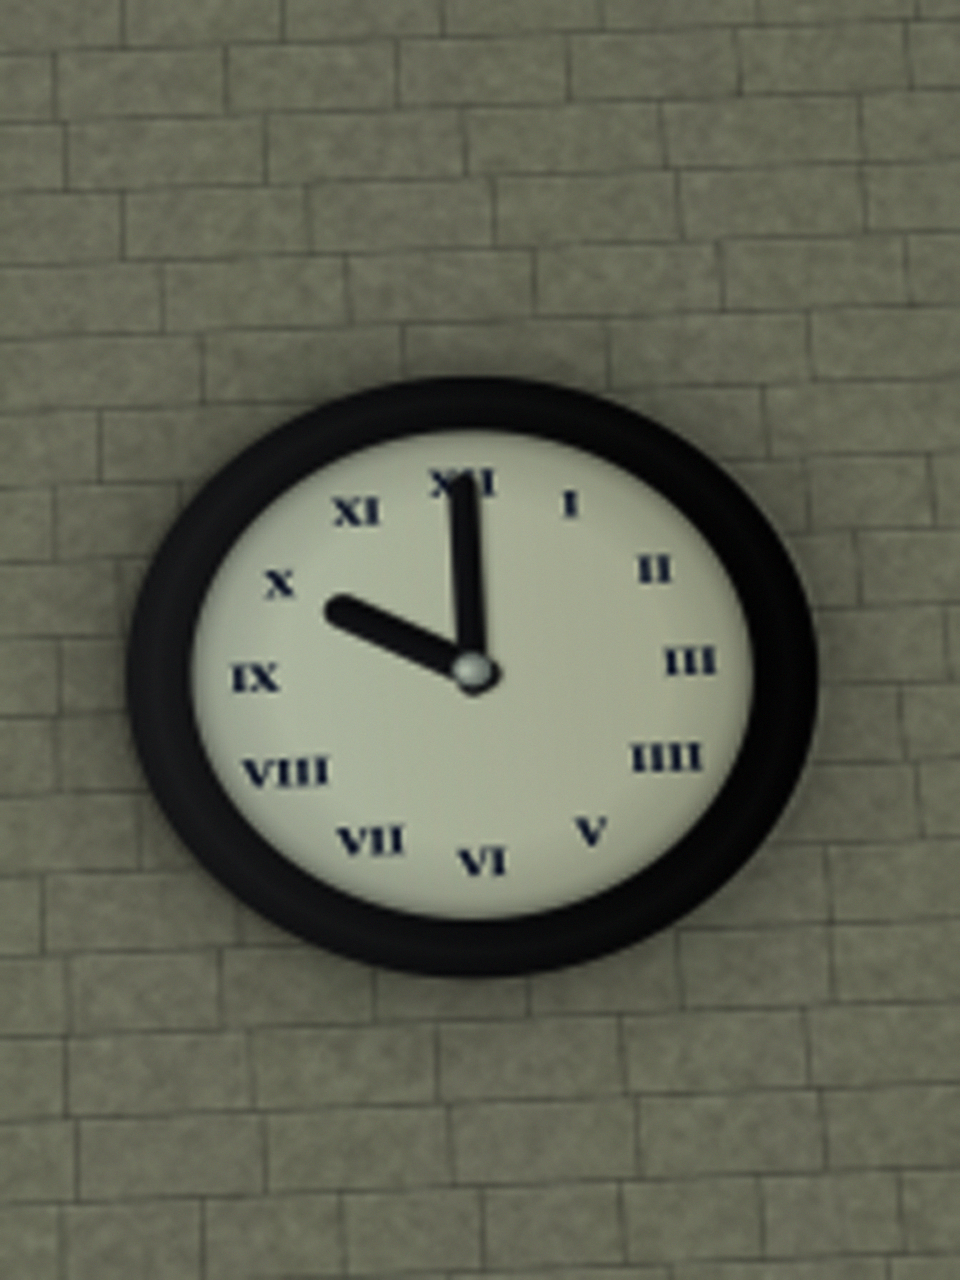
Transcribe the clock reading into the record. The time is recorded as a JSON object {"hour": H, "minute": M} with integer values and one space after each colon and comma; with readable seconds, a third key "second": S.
{"hour": 10, "minute": 0}
